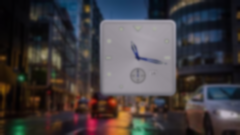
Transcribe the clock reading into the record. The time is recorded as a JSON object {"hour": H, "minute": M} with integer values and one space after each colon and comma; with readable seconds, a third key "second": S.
{"hour": 11, "minute": 17}
